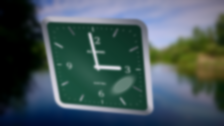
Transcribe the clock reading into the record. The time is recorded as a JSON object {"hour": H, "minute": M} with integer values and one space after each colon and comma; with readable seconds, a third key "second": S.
{"hour": 2, "minute": 59}
